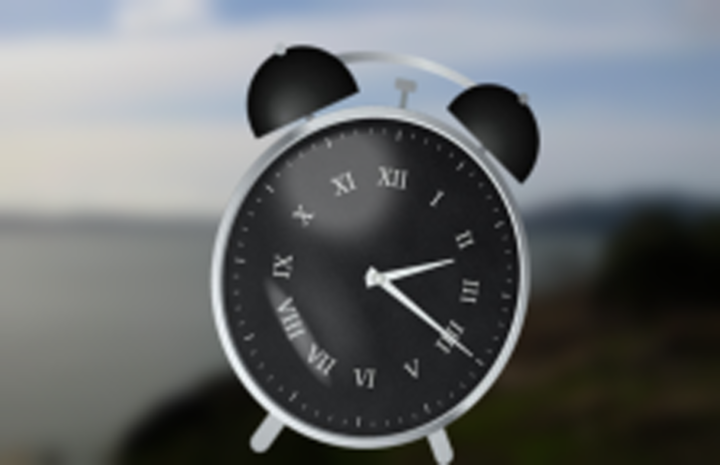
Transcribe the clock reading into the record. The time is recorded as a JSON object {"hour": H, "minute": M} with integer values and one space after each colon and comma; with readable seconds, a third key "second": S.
{"hour": 2, "minute": 20}
